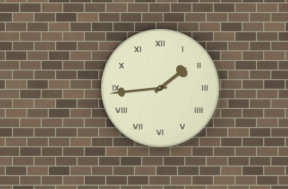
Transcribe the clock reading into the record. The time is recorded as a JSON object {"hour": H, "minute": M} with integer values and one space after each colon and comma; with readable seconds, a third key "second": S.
{"hour": 1, "minute": 44}
